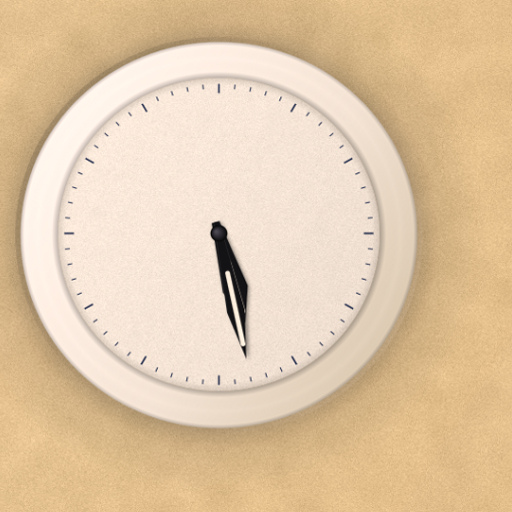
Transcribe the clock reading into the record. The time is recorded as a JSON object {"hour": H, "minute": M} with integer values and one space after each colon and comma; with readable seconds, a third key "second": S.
{"hour": 5, "minute": 28}
